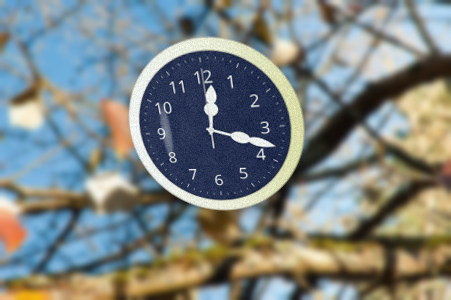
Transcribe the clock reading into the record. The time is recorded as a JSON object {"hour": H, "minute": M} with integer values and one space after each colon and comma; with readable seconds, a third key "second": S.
{"hour": 12, "minute": 18, "second": 0}
